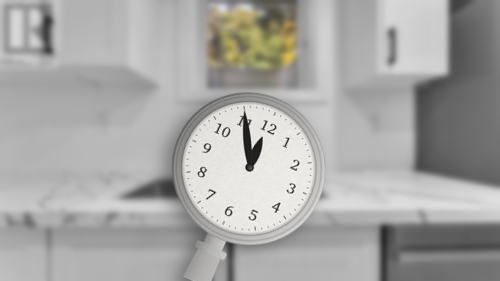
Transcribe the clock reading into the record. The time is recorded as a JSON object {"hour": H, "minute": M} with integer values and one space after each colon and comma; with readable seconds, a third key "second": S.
{"hour": 11, "minute": 55}
